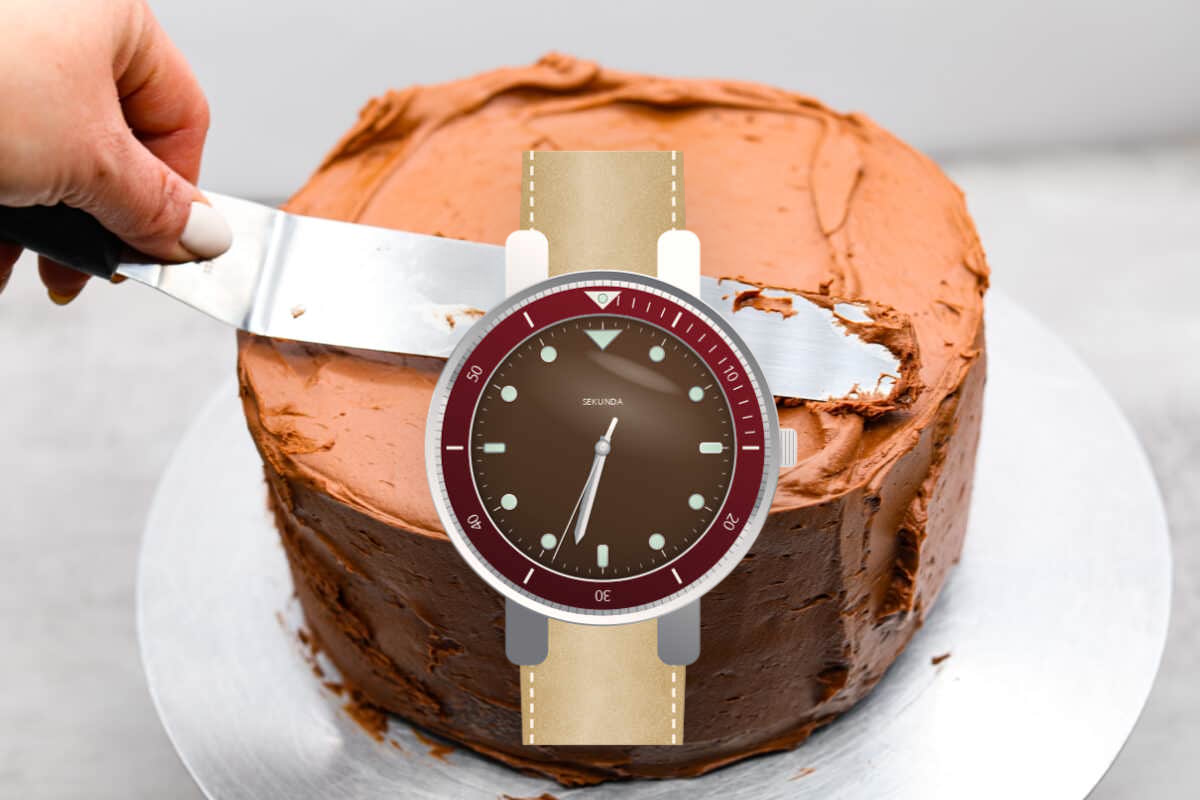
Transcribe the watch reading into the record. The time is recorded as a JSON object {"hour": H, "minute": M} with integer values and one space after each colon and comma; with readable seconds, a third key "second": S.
{"hour": 6, "minute": 32, "second": 34}
